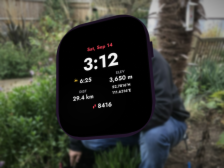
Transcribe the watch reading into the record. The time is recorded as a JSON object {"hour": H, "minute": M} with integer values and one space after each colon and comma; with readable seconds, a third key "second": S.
{"hour": 3, "minute": 12}
